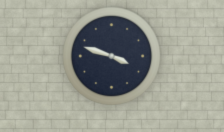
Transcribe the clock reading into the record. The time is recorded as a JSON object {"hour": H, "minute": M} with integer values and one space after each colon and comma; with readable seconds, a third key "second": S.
{"hour": 3, "minute": 48}
